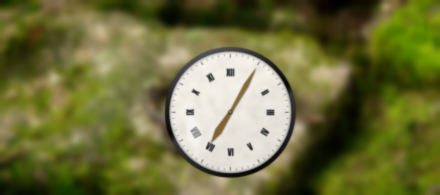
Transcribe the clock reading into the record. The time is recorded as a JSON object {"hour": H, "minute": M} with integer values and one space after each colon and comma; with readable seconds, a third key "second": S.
{"hour": 7, "minute": 5}
